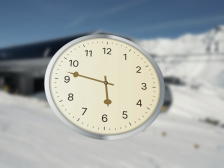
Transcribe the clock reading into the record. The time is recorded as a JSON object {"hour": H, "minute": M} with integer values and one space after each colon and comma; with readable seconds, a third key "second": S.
{"hour": 5, "minute": 47}
